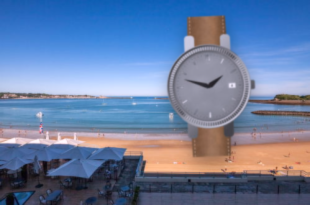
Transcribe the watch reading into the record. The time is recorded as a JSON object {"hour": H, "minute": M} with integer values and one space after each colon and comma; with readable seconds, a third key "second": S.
{"hour": 1, "minute": 48}
